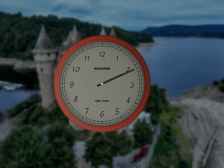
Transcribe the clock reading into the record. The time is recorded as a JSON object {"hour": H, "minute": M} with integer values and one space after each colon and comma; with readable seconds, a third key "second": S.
{"hour": 2, "minute": 11}
